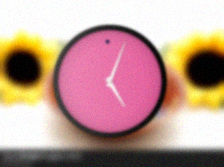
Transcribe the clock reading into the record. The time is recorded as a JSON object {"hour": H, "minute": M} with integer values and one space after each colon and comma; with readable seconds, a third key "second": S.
{"hour": 5, "minute": 4}
